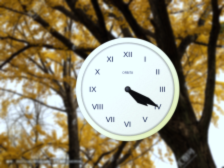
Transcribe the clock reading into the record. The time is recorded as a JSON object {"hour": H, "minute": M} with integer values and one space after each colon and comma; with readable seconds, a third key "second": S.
{"hour": 4, "minute": 20}
